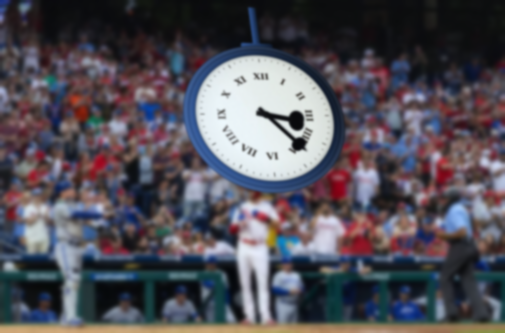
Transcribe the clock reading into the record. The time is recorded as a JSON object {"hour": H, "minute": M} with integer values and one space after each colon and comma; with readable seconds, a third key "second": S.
{"hour": 3, "minute": 23}
